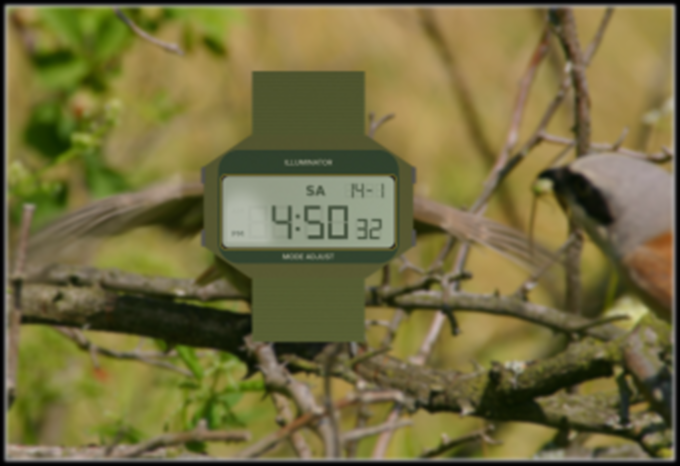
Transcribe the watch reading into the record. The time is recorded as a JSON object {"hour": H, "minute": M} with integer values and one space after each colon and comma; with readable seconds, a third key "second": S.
{"hour": 4, "minute": 50, "second": 32}
